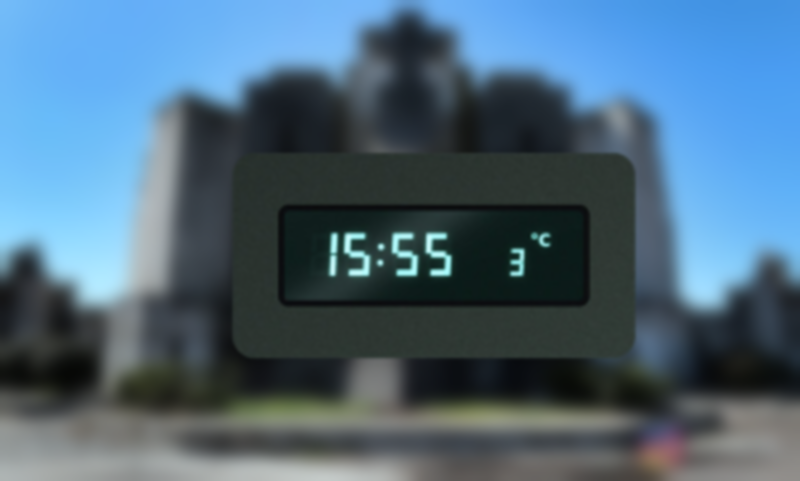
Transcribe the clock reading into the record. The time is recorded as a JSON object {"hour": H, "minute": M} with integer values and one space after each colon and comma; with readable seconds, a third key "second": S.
{"hour": 15, "minute": 55}
